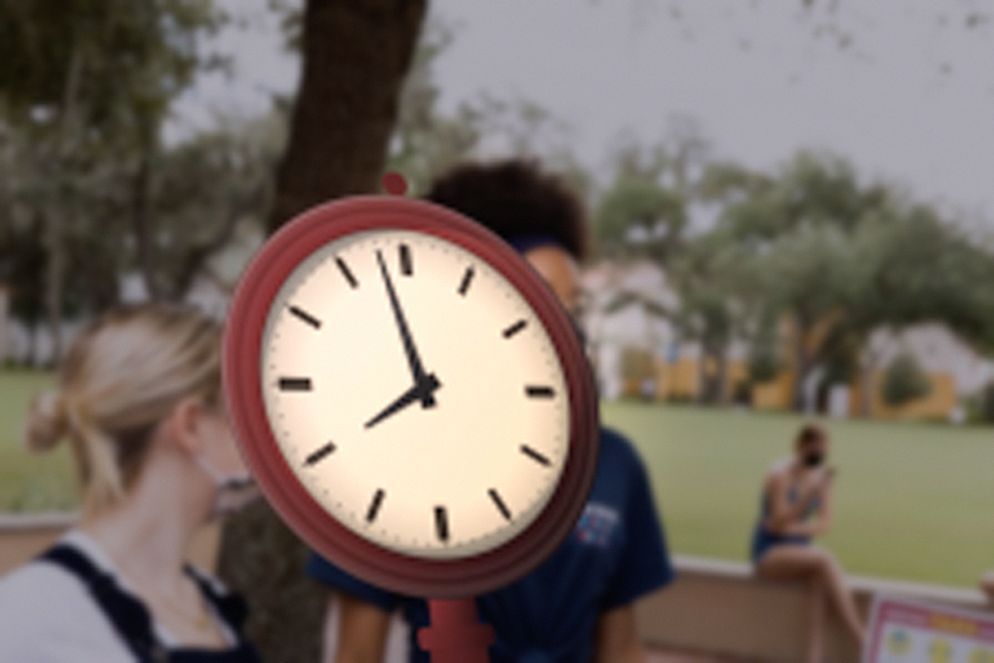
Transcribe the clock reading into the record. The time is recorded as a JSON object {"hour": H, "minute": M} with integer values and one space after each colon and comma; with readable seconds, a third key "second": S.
{"hour": 7, "minute": 58}
